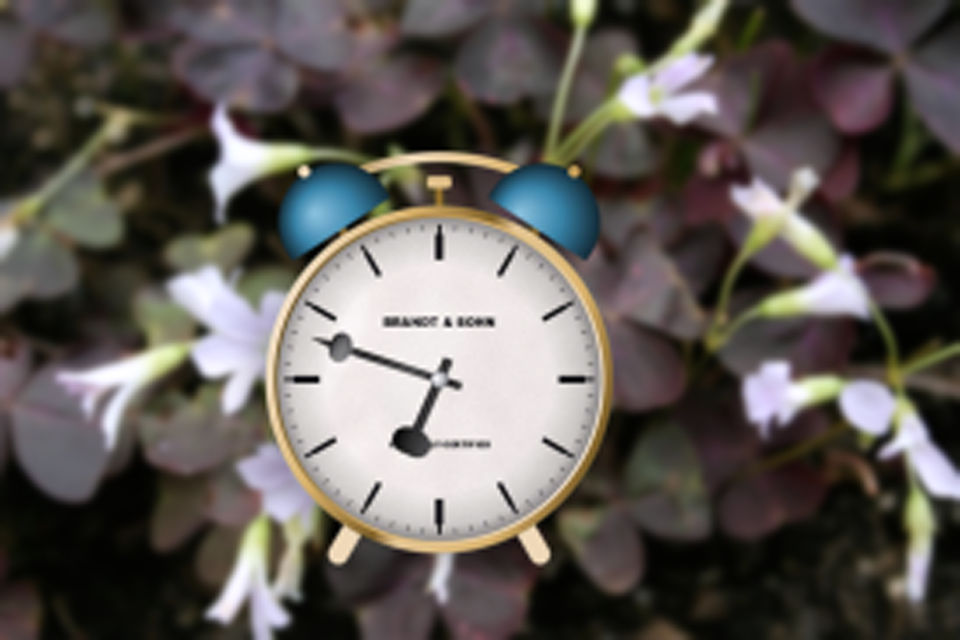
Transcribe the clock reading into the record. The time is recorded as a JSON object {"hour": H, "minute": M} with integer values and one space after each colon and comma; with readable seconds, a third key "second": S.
{"hour": 6, "minute": 48}
